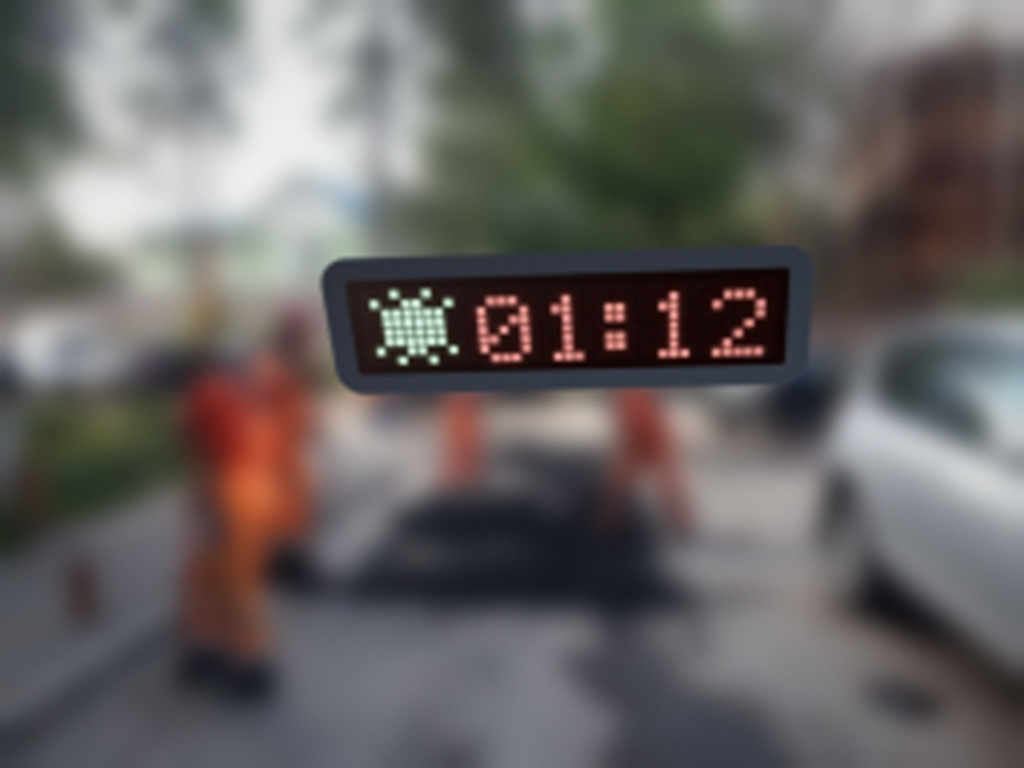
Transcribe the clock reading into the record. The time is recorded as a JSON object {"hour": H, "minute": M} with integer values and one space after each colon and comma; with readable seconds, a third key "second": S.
{"hour": 1, "minute": 12}
